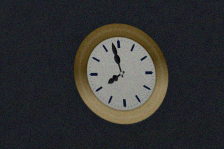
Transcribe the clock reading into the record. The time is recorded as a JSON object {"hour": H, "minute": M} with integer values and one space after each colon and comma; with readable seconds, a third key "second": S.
{"hour": 7, "minute": 58}
